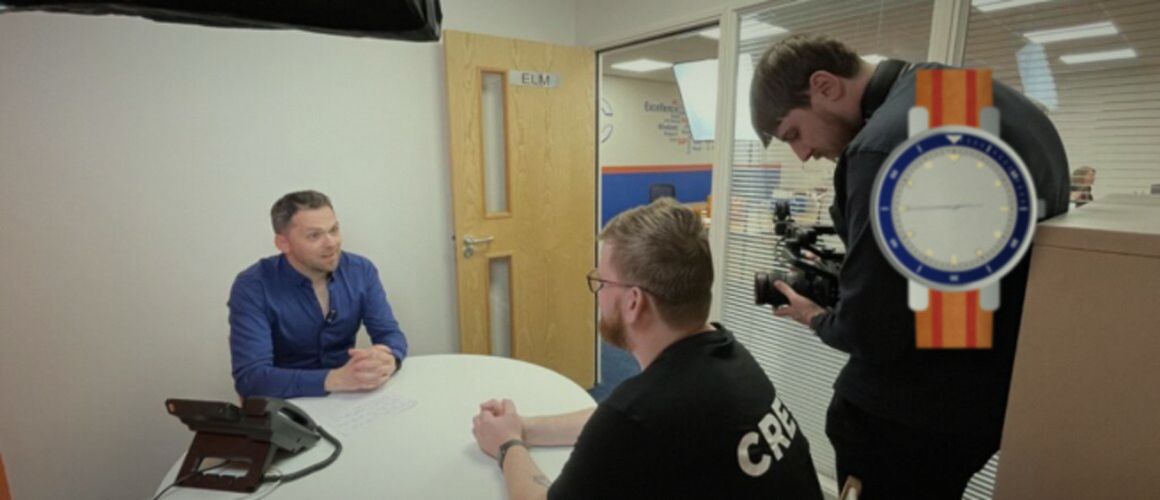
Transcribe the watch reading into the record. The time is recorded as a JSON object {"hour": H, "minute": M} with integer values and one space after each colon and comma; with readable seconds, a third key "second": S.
{"hour": 2, "minute": 45}
